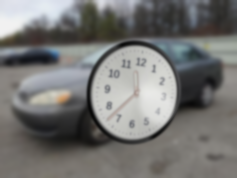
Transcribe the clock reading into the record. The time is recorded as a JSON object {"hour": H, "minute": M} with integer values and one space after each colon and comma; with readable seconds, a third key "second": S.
{"hour": 11, "minute": 37}
